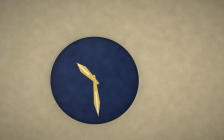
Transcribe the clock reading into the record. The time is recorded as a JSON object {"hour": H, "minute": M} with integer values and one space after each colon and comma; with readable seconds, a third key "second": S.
{"hour": 10, "minute": 29}
